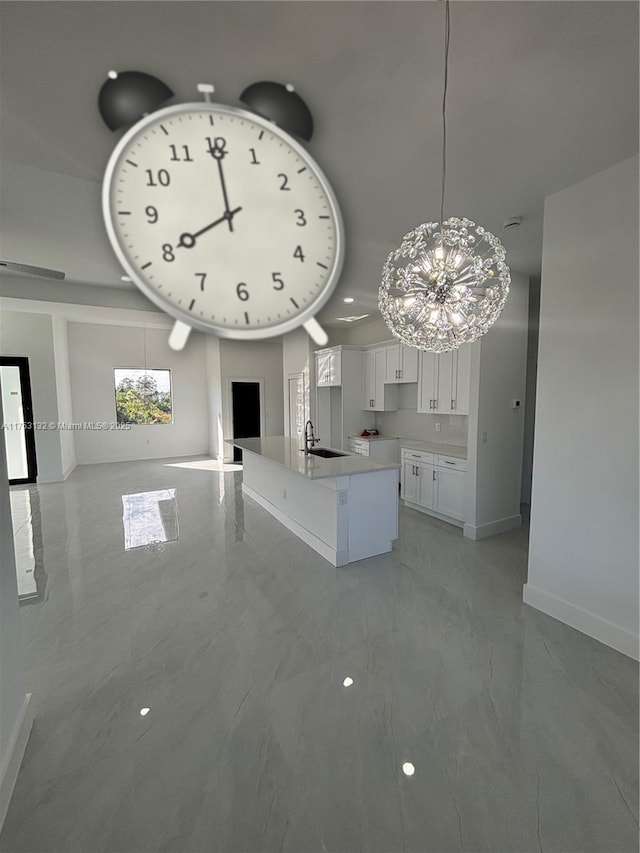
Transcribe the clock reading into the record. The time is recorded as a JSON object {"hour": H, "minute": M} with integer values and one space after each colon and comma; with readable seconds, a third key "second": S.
{"hour": 8, "minute": 0}
